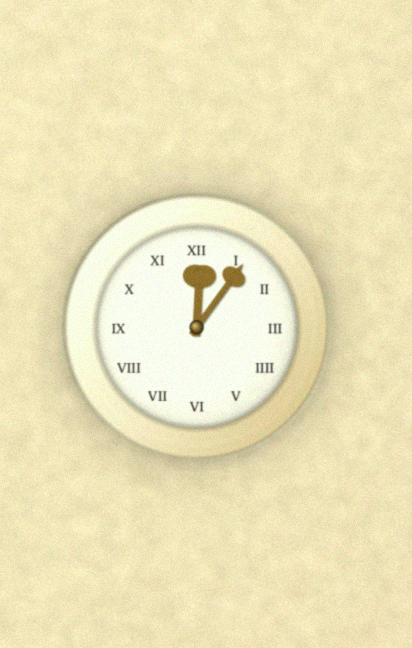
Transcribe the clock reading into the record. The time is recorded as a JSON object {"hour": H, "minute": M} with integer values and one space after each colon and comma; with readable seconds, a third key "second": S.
{"hour": 12, "minute": 6}
